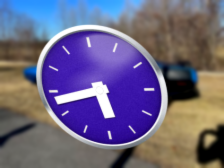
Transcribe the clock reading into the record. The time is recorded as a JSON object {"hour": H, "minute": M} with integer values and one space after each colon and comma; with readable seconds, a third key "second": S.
{"hour": 5, "minute": 43}
